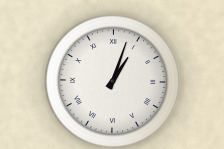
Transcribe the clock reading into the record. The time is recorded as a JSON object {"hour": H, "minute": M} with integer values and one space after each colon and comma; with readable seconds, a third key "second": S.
{"hour": 1, "minute": 3}
